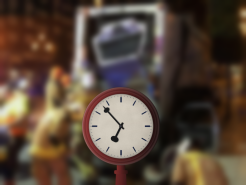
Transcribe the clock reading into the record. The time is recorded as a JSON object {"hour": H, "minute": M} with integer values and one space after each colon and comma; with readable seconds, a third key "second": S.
{"hour": 6, "minute": 53}
